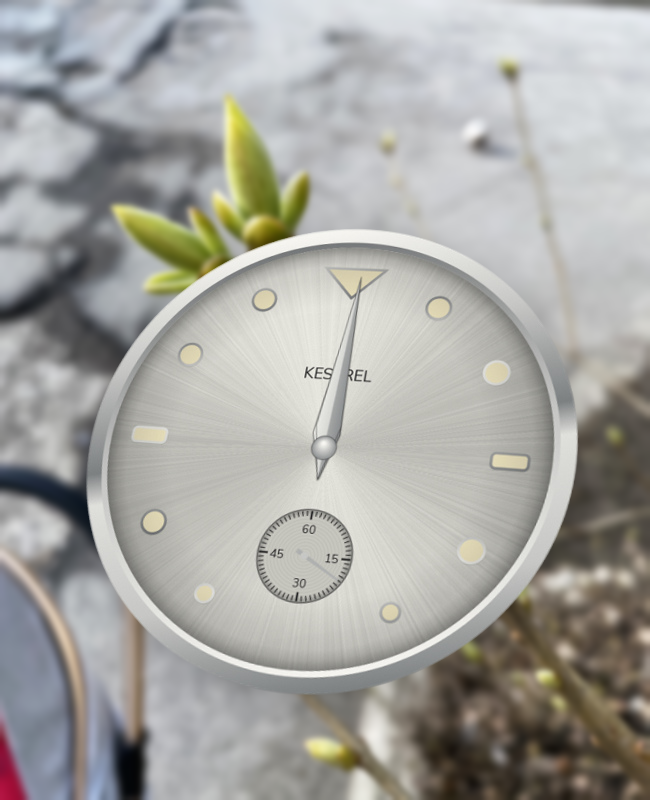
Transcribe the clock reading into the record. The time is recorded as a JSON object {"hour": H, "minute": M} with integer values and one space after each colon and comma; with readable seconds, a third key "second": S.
{"hour": 12, "minute": 0, "second": 20}
